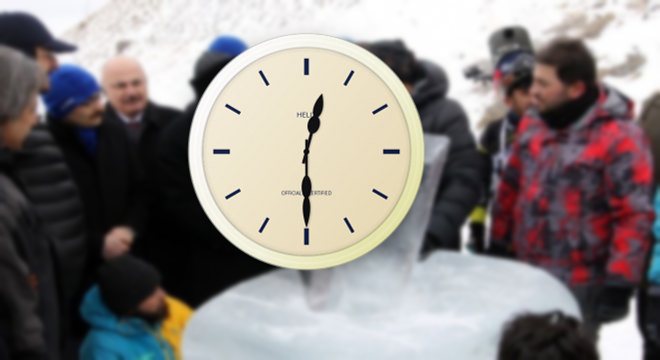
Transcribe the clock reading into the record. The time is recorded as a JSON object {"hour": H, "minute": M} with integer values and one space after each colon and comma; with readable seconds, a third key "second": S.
{"hour": 12, "minute": 30}
